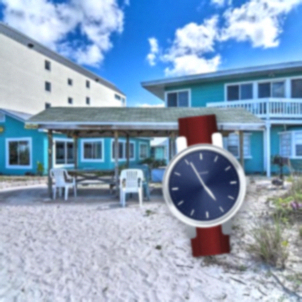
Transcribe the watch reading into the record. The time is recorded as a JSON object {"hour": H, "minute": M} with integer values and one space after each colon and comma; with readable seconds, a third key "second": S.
{"hour": 4, "minute": 56}
